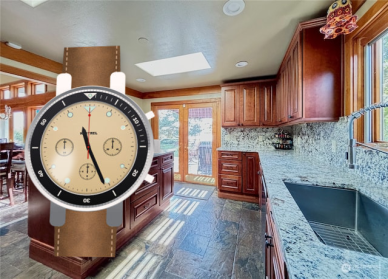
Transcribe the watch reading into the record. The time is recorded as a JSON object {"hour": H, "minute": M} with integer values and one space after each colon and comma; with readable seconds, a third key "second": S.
{"hour": 11, "minute": 26}
